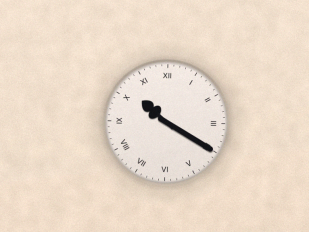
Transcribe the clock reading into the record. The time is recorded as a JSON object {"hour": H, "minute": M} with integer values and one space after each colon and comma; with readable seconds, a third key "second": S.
{"hour": 10, "minute": 20}
